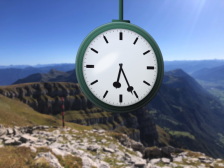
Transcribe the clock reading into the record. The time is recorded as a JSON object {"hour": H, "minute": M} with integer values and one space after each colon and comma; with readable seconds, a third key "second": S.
{"hour": 6, "minute": 26}
